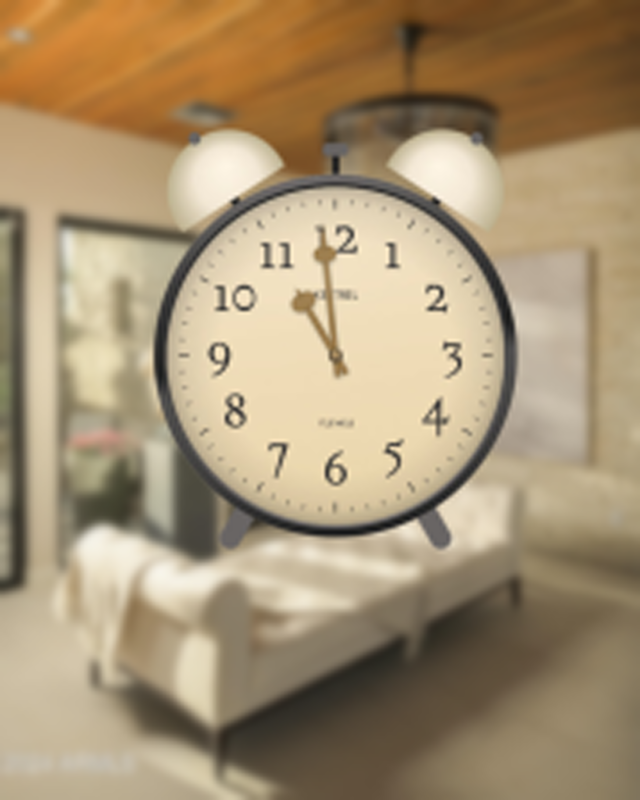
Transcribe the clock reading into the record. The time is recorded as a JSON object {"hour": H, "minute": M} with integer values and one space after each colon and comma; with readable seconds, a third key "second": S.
{"hour": 10, "minute": 59}
